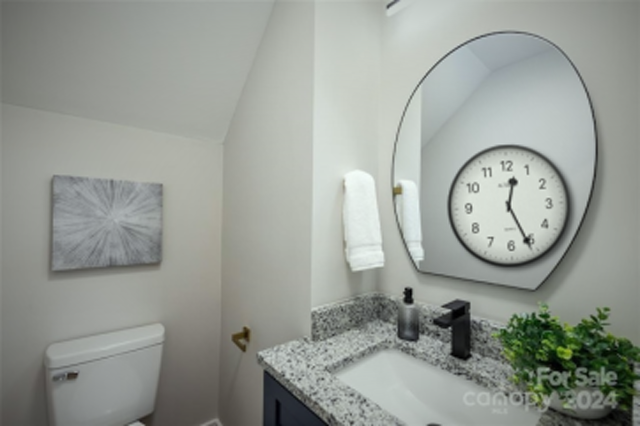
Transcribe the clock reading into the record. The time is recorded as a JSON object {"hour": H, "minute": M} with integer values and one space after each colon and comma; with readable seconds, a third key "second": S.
{"hour": 12, "minute": 26}
